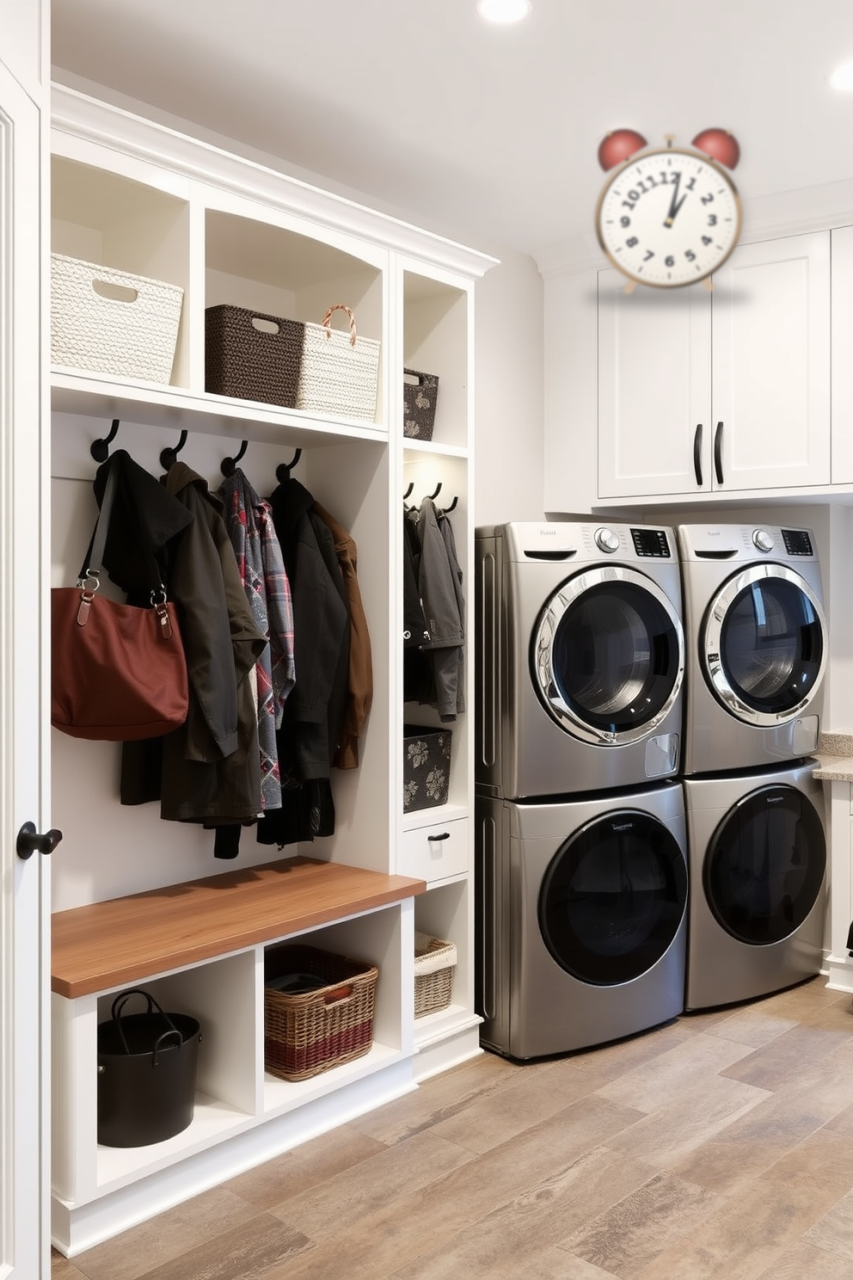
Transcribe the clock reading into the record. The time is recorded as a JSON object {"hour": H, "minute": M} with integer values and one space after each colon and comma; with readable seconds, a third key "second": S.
{"hour": 1, "minute": 2}
